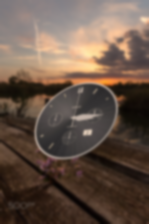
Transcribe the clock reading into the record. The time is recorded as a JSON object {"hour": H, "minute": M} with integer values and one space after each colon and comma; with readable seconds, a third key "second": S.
{"hour": 3, "minute": 15}
